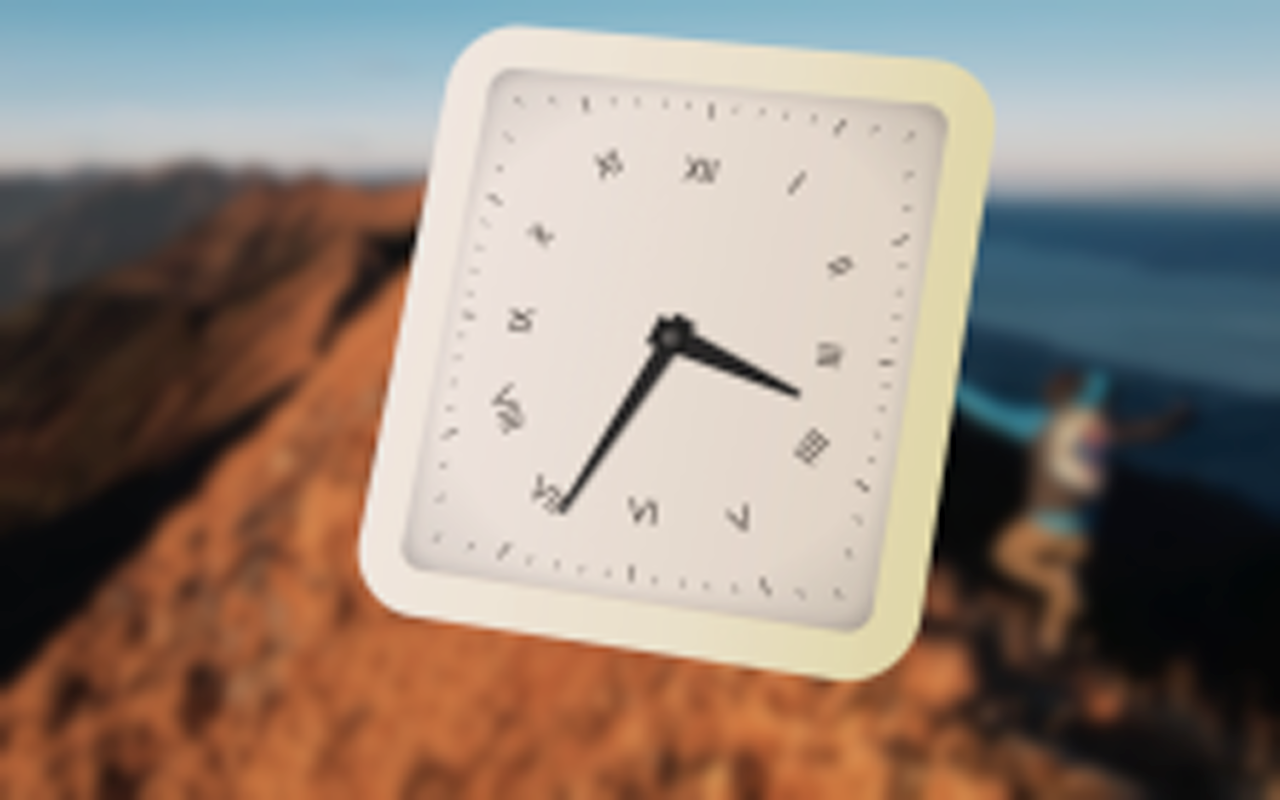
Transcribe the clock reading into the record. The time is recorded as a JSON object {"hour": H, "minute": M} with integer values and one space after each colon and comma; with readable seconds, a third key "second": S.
{"hour": 3, "minute": 34}
